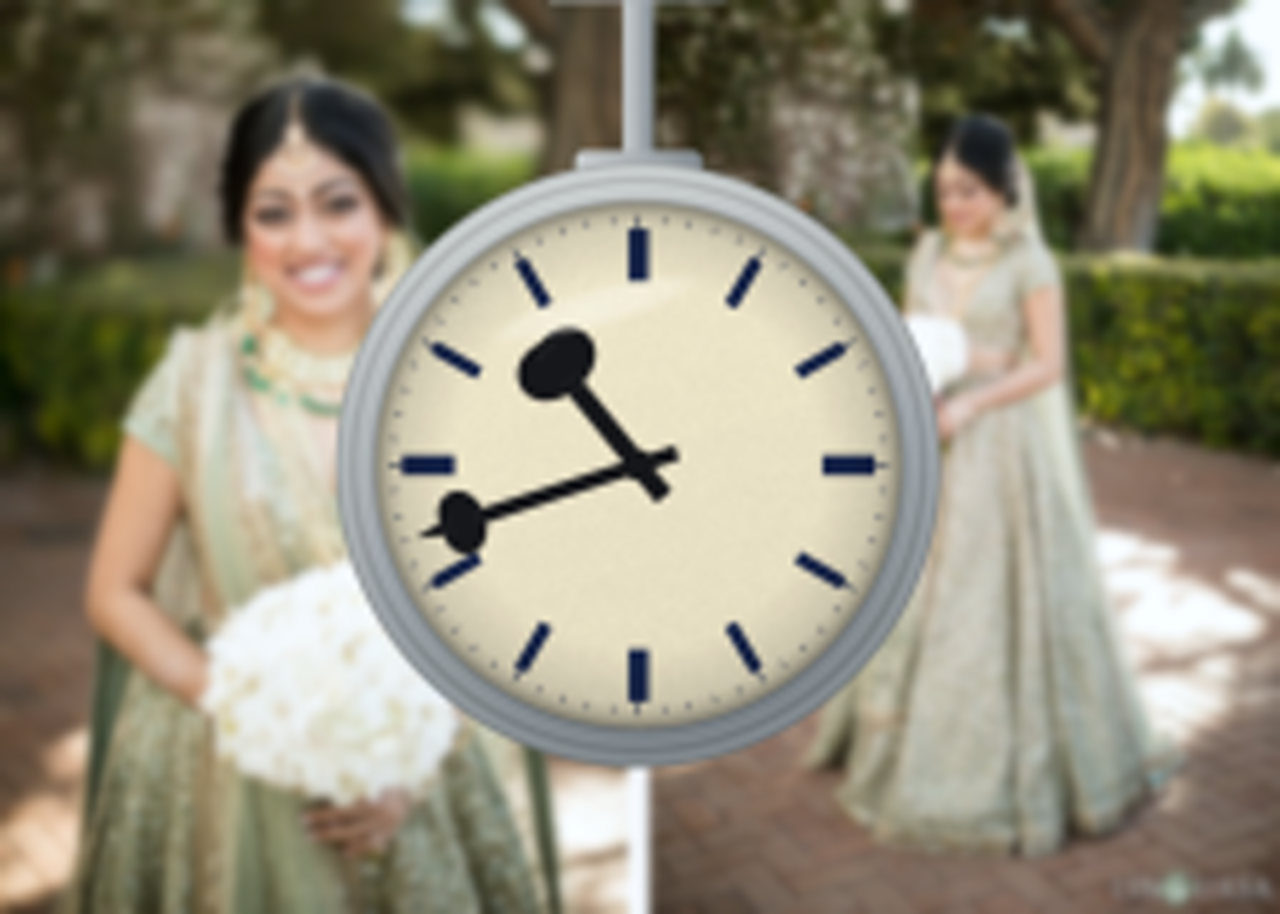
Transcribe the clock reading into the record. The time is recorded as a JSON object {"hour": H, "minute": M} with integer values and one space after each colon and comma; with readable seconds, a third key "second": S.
{"hour": 10, "minute": 42}
